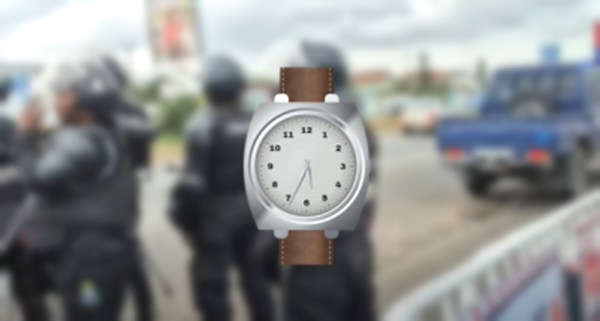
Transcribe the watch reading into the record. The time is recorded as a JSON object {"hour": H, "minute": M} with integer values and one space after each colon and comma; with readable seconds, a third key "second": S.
{"hour": 5, "minute": 34}
